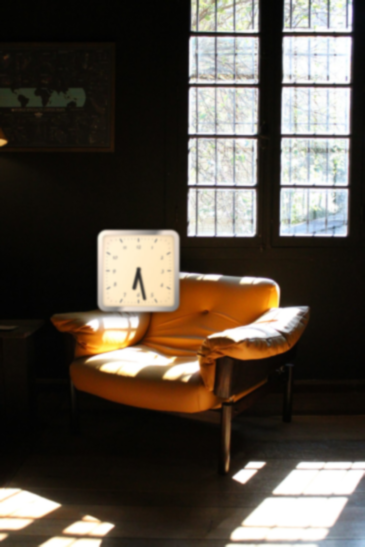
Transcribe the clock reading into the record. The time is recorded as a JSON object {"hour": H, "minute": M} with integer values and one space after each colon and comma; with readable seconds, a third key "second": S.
{"hour": 6, "minute": 28}
